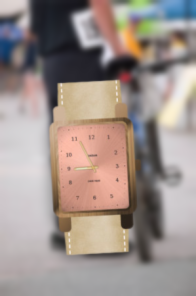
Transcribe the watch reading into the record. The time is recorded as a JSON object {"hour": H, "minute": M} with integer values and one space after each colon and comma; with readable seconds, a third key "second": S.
{"hour": 8, "minute": 56}
